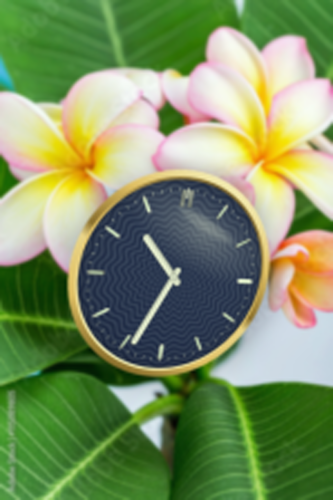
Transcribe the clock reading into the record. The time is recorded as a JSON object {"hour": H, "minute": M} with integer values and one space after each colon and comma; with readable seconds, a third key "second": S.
{"hour": 10, "minute": 34}
